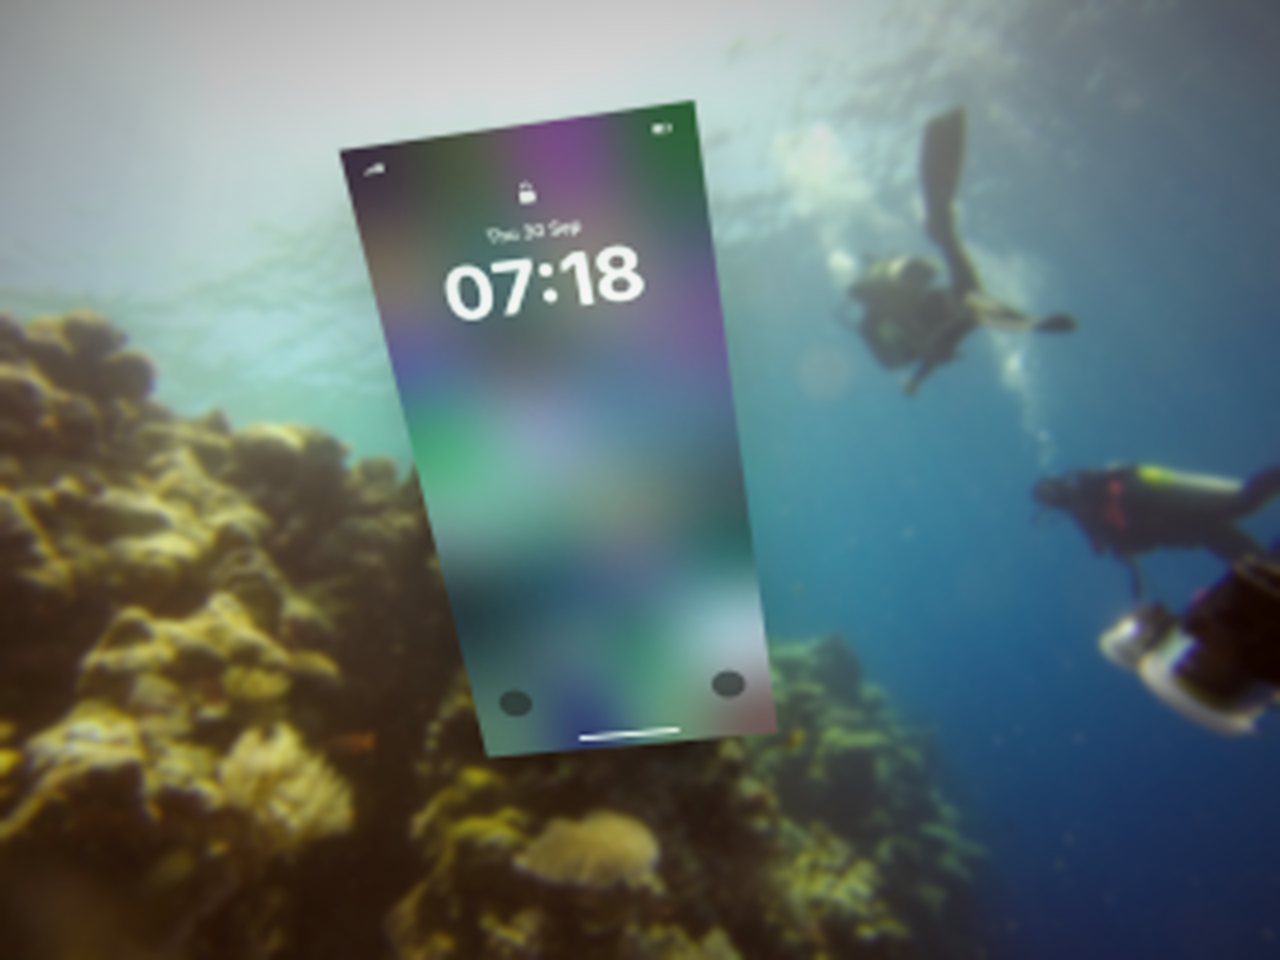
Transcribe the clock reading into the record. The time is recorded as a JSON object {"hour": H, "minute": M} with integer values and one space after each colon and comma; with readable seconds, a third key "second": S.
{"hour": 7, "minute": 18}
